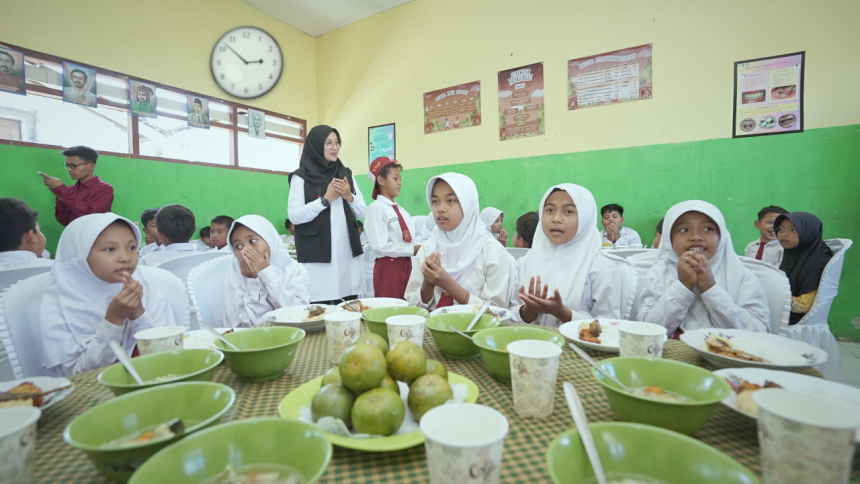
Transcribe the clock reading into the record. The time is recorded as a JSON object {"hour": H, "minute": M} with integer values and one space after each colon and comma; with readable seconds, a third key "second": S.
{"hour": 2, "minute": 52}
